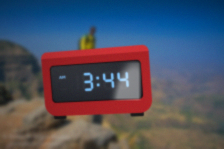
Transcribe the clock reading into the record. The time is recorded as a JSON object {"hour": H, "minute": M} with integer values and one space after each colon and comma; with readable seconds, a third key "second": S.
{"hour": 3, "minute": 44}
